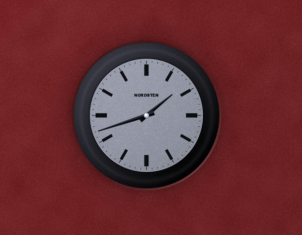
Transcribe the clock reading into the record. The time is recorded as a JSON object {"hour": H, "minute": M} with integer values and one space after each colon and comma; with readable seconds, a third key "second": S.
{"hour": 1, "minute": 42}
